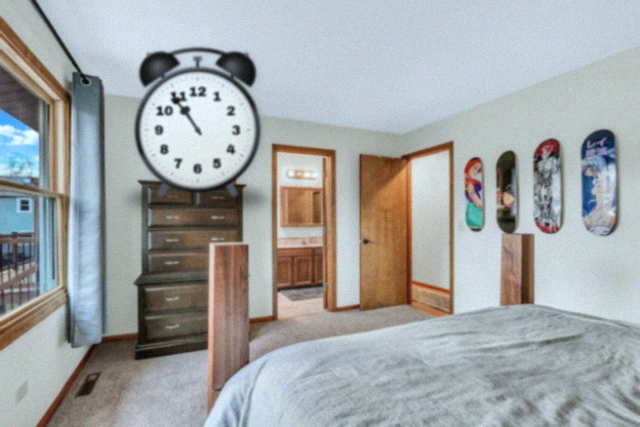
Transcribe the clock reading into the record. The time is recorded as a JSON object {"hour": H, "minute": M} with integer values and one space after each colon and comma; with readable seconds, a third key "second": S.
{"hour": 10, "minute": 54}
